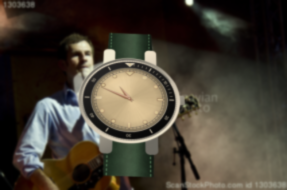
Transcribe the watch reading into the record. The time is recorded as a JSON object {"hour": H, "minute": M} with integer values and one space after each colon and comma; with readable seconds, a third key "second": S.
{"hour": 10, "minute": 49}
